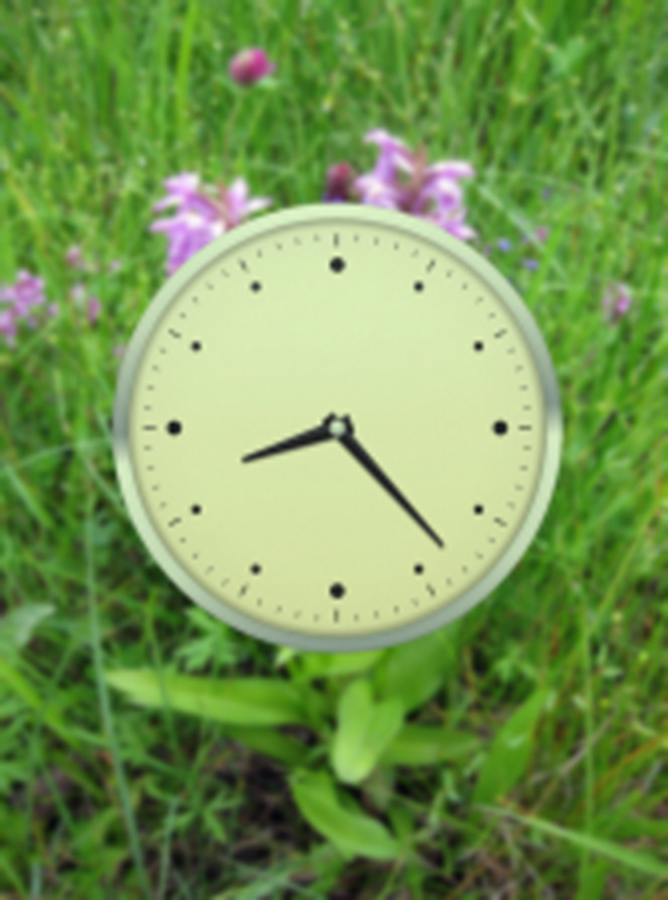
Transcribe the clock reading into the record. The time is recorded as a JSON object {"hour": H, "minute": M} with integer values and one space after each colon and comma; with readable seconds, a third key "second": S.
{"hour": 8, "minute": 23}
